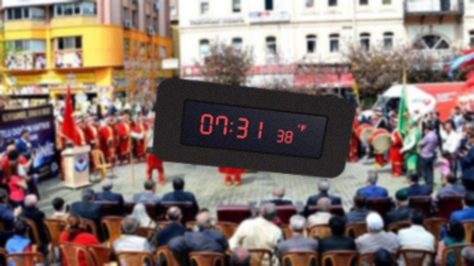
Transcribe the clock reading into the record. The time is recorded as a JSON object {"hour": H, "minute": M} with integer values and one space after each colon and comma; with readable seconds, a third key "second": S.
{"hour": 7, "minute": 31}
